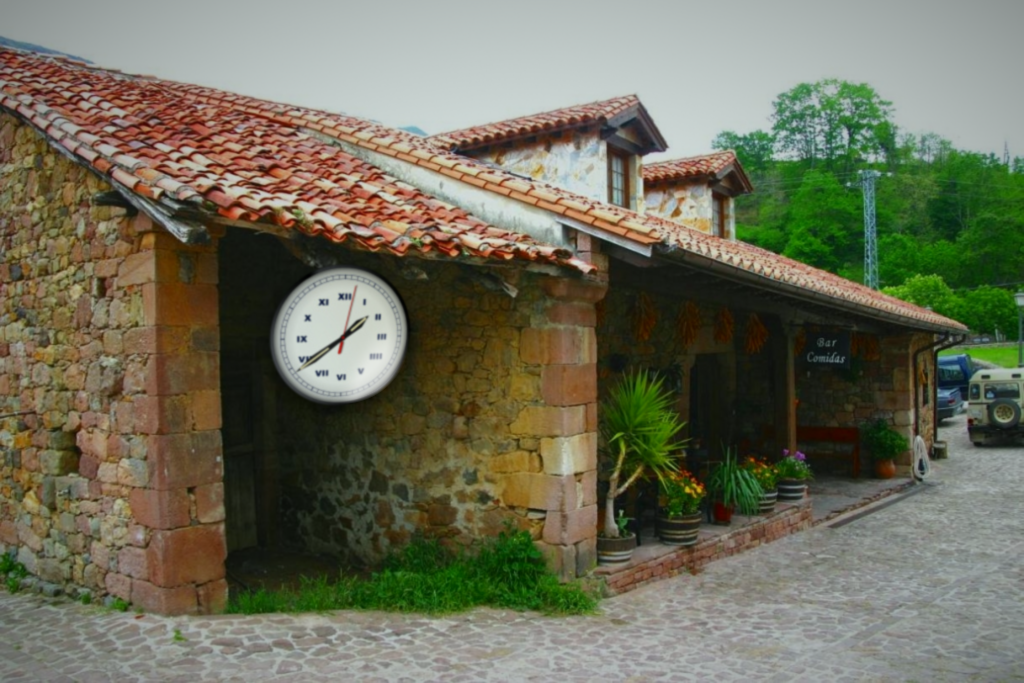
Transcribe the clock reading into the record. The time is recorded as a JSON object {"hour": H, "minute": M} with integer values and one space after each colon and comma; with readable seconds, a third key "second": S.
{"hour": 1, "minute": 39, "second": 2}
